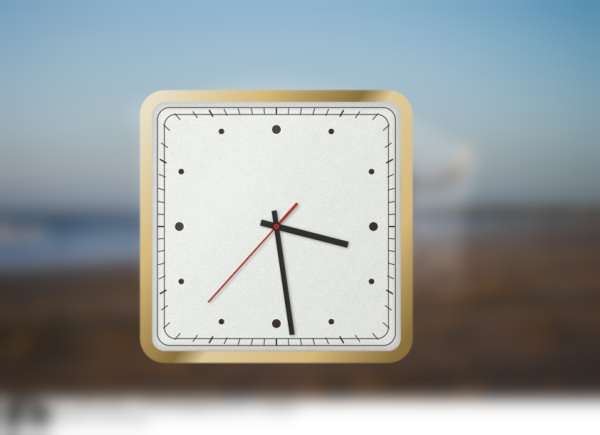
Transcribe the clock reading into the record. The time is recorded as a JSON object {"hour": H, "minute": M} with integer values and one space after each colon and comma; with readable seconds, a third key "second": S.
{"hour": 3, "minute": 28, "second": 37}
